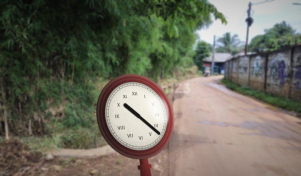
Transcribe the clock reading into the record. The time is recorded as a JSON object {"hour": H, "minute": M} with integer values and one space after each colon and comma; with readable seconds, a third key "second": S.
{"hour": 10, "minute": 22}
